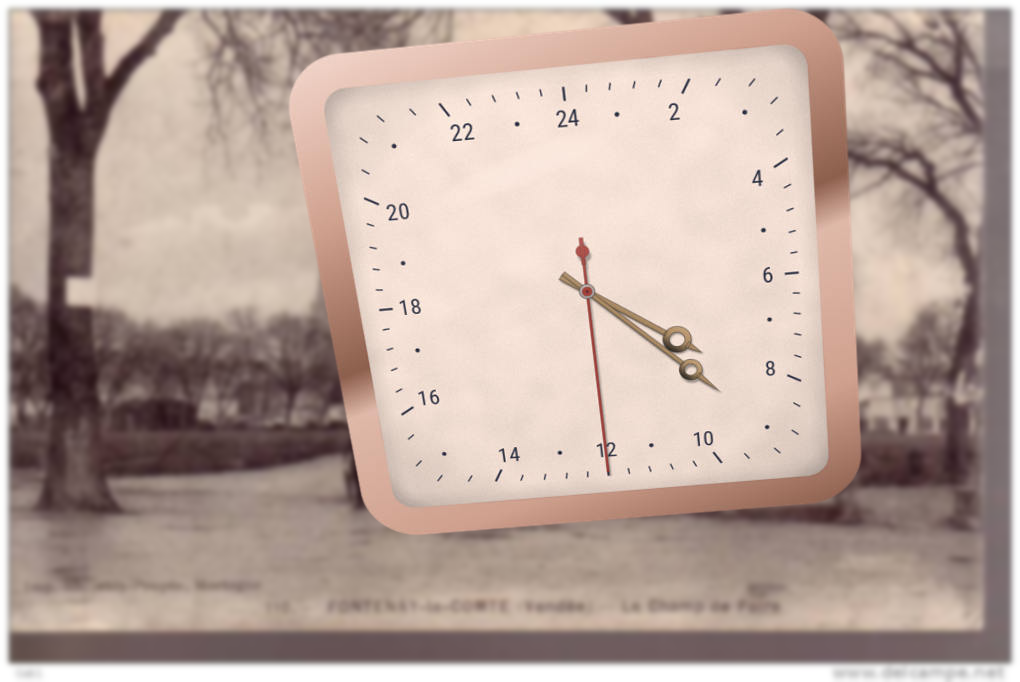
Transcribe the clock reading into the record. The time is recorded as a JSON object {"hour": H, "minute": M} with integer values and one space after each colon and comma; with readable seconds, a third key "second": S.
{"hour": 8, "minute": 22, "second": 30}
